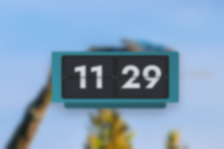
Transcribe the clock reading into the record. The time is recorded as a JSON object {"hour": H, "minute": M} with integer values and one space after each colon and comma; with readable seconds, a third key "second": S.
{"hour": 11, "minute": 29}
